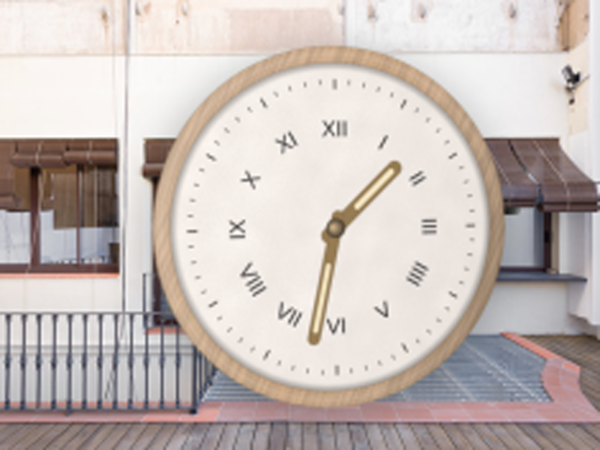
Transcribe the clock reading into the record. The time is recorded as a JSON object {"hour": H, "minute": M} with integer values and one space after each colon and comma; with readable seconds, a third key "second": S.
{"hour": 1, "minute": 32}
